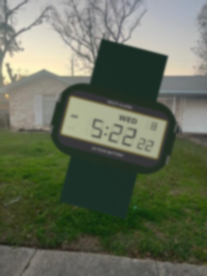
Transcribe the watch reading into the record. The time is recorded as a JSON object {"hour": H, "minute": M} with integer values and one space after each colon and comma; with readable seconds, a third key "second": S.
{"hour": 5, "minute": 22, "second": 22}
